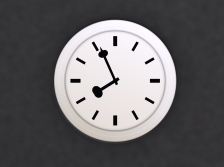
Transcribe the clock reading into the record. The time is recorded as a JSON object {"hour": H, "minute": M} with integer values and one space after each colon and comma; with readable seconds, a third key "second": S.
{"hour": 7, "minute": 56}
